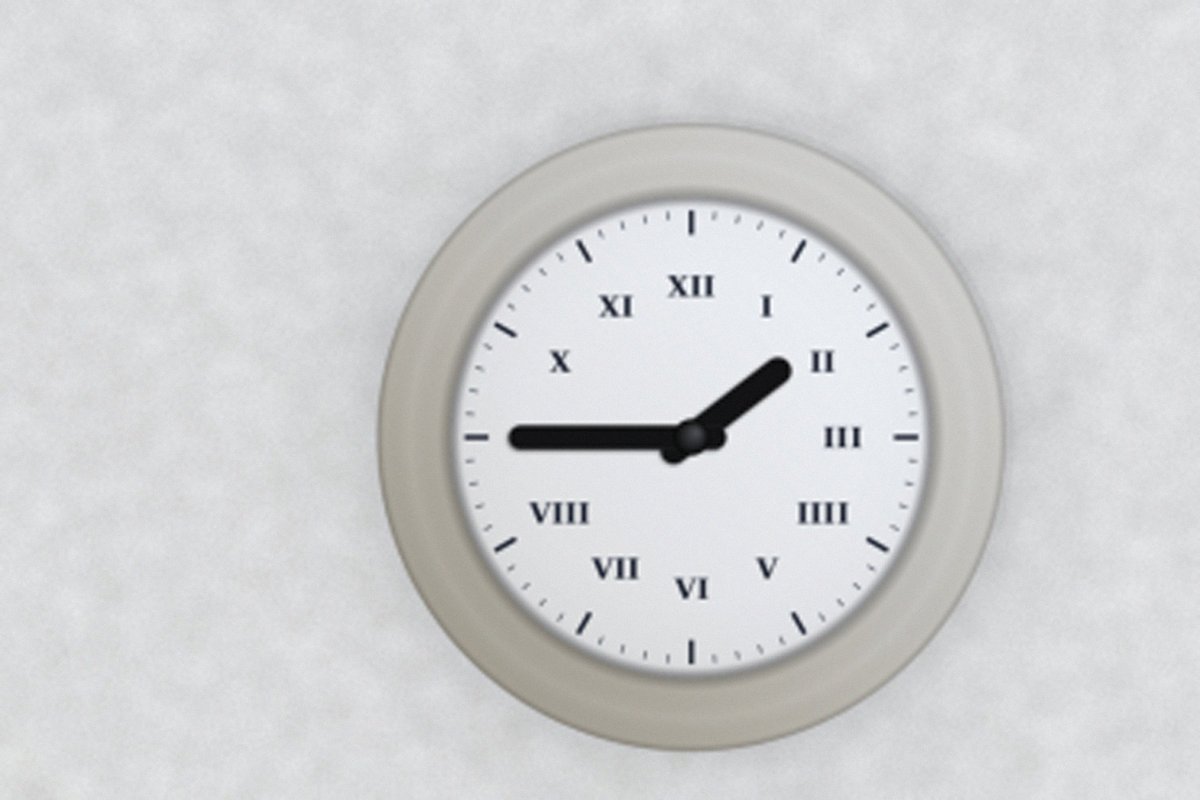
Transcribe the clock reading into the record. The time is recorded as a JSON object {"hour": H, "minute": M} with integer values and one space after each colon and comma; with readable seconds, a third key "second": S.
{"hour": 1, "minute": 45}
